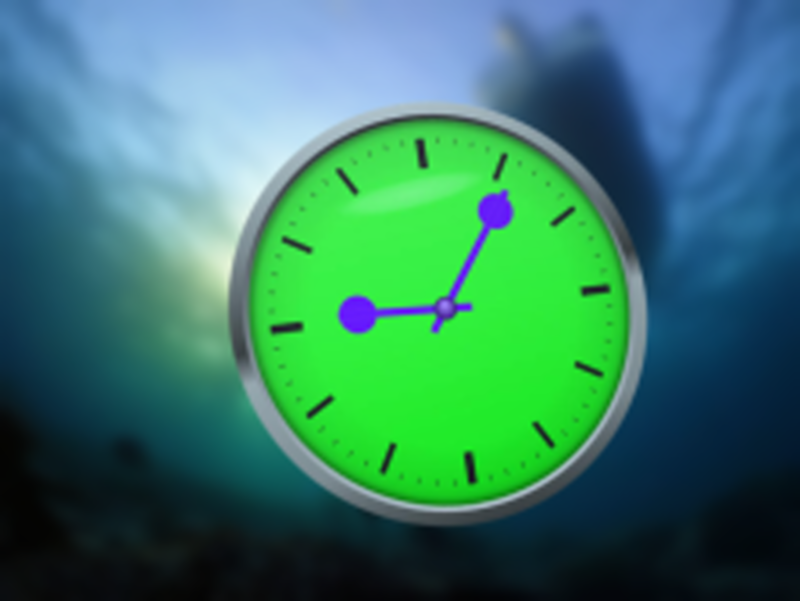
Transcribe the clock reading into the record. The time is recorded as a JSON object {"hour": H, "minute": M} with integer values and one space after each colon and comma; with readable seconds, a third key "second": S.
{"hour": 9, "minute": 6}
